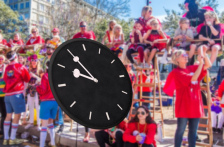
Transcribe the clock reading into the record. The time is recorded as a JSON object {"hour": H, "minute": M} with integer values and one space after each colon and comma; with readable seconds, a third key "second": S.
{"hour": 9, "minute": 55}
